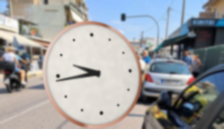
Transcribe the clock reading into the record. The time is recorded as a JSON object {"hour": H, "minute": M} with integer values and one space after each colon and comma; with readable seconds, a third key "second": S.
{"hour": 9, "minute": 44}
